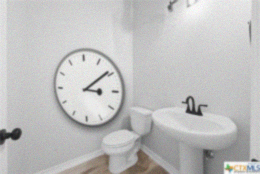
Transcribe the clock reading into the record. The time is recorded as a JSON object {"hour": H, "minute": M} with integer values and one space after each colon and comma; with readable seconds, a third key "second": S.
{"hour": 3, "minute": 9}
